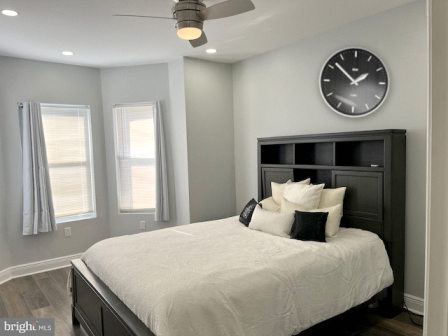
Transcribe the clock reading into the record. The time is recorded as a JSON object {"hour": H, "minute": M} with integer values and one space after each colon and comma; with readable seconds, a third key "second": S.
{"hour": 1, "minute": 52}
